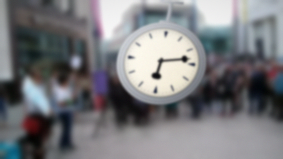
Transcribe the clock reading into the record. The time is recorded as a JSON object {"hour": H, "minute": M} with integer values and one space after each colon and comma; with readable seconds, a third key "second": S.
{"hour": 6, "minute": 13}
